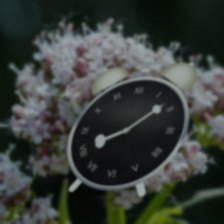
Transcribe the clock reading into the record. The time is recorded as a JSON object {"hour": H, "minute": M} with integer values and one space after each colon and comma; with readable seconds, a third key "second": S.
{"hour": 8, "minute": 8}
